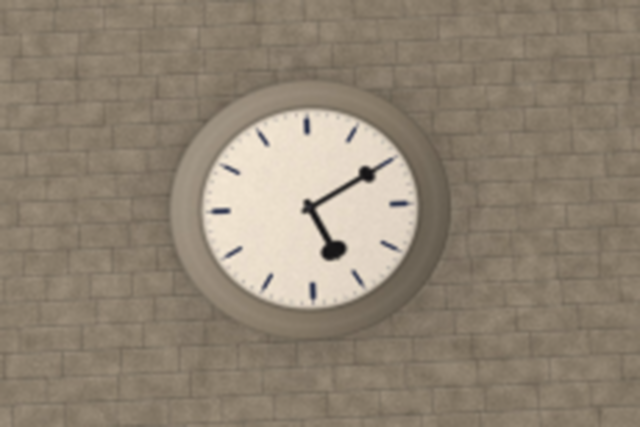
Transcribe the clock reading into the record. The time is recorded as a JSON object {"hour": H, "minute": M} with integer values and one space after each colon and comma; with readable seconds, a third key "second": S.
{"hour": 5, "minute": 10}
